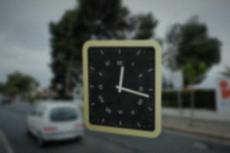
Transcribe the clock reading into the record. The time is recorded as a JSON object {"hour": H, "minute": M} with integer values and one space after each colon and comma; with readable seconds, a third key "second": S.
{"hour": 12, "minute": 17}
